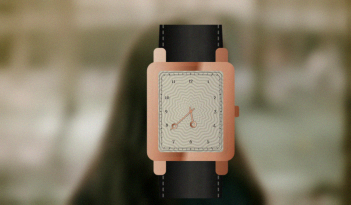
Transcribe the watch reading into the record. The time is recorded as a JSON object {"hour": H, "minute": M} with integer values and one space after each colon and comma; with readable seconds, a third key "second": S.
{"hour": 5, "minute": 38}
